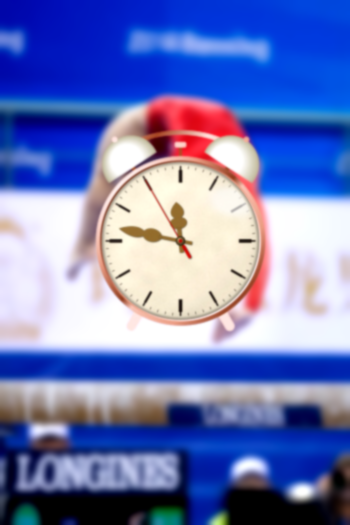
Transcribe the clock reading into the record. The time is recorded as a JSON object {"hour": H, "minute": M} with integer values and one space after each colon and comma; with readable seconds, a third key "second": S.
{"hour": 11, "minute": 46, "second": 55}
